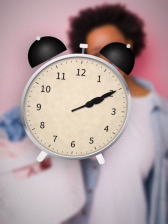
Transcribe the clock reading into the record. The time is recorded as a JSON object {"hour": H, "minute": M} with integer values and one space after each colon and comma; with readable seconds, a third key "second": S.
{"hour": 2, "minute": 10}
